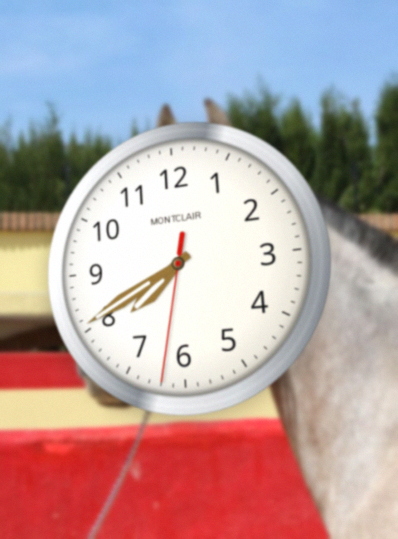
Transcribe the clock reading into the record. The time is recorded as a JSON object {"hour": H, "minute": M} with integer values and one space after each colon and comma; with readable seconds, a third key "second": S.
{"hour": 7, "minute": 40, "second": 32}
